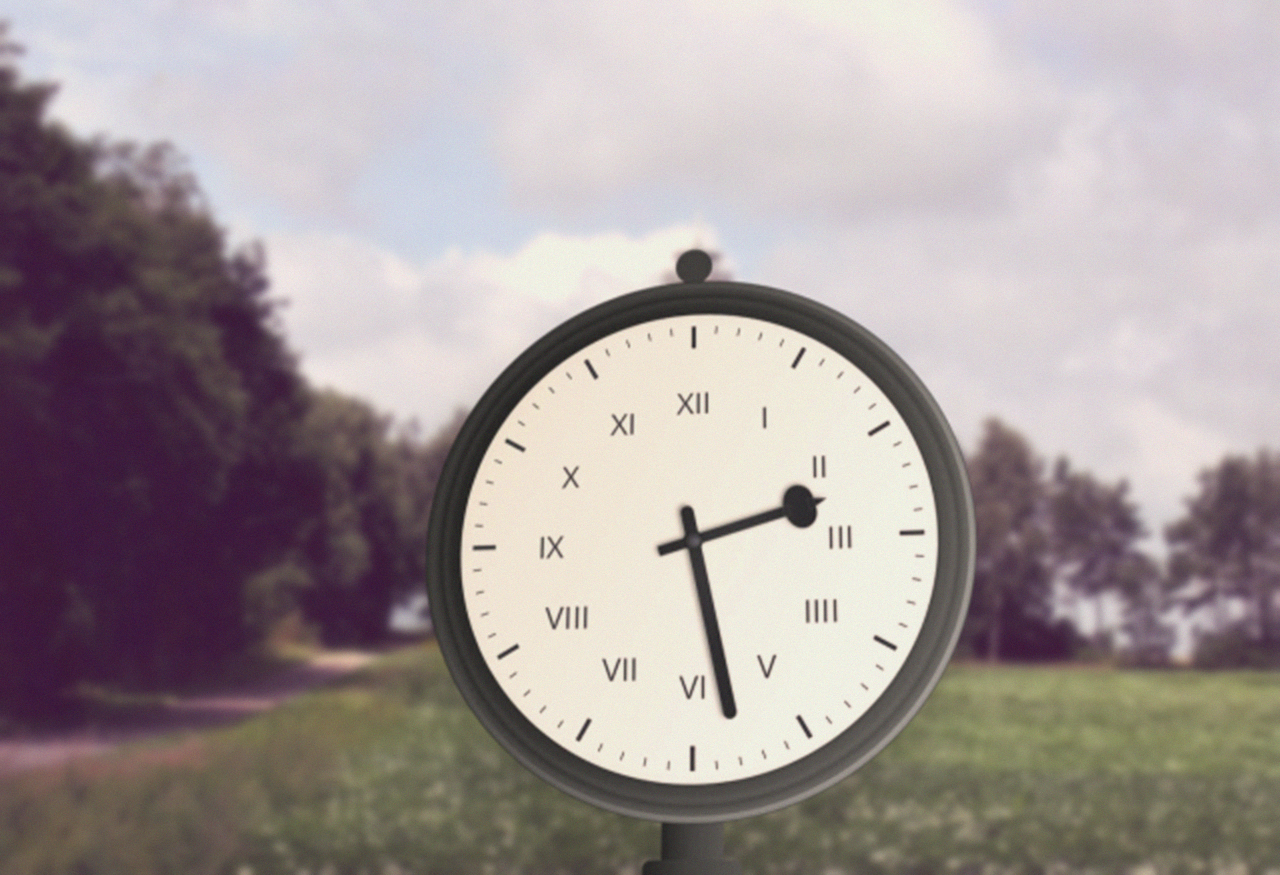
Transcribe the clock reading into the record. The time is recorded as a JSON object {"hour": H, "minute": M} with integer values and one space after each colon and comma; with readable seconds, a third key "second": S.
{"hour": 2, "minute": 28}
